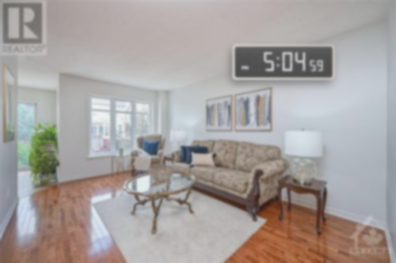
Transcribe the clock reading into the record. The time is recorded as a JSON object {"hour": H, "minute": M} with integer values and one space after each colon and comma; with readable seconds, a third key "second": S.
{"hour": 5, "minute": 4}
